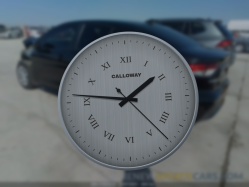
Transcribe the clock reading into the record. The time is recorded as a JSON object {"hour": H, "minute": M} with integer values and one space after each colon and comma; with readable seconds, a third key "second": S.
{"hour": 1, "minute": 46, "second": 23}
